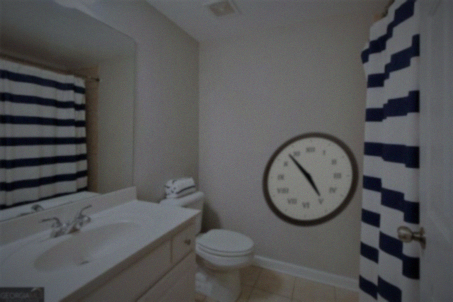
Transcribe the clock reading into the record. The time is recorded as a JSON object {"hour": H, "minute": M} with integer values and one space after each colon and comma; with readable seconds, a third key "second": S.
{"hour": 4, "minute": 53}
